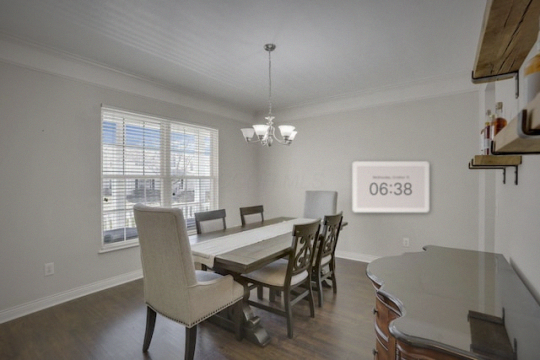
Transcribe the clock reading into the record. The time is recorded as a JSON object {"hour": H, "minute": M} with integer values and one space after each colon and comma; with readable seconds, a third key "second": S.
{"hour": 6, "minute": 38}
